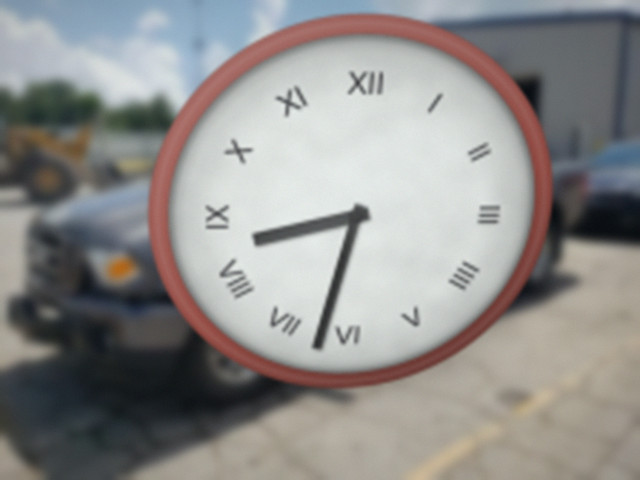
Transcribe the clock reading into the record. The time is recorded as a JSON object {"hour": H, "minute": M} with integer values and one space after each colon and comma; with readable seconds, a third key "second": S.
{"hour": 8, "minute": 32}
